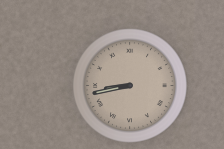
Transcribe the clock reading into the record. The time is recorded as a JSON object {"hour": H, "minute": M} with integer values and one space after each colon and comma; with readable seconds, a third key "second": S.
{"hour": 8, "minute": 43}
